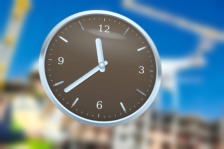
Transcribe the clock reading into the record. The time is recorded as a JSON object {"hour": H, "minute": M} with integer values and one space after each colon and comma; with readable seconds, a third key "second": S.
{"hour": 11, "minute": 38}
